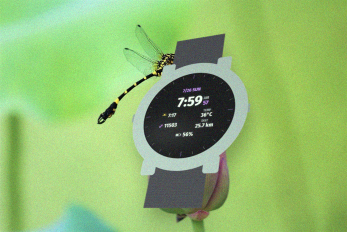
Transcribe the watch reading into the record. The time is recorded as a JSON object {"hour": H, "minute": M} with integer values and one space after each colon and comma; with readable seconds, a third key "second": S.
{"hour": 7, "minute": 59}
